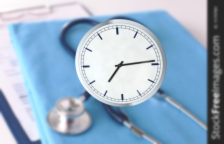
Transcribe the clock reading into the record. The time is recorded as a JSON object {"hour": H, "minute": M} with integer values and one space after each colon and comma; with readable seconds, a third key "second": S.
{"hour": 7, "minute": 14}
